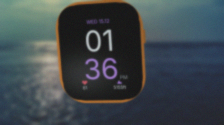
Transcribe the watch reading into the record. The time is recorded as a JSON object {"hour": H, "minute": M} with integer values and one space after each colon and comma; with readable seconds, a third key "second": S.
{"hour": 1, "minute": 36}
